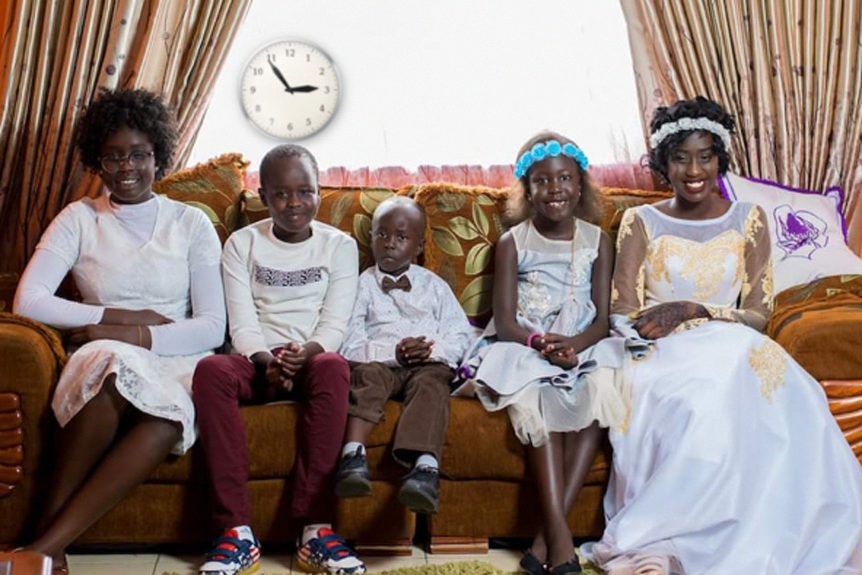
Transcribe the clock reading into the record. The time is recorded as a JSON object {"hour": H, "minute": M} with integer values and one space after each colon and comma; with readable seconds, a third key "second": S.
{"hour": 2, "minute": 54}
